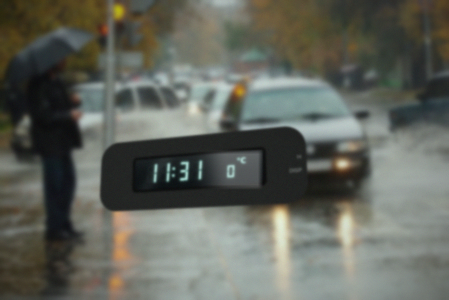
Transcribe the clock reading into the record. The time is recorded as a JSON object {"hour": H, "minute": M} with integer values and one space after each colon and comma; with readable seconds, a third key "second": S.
{"hour": 11, "minute": 31}
